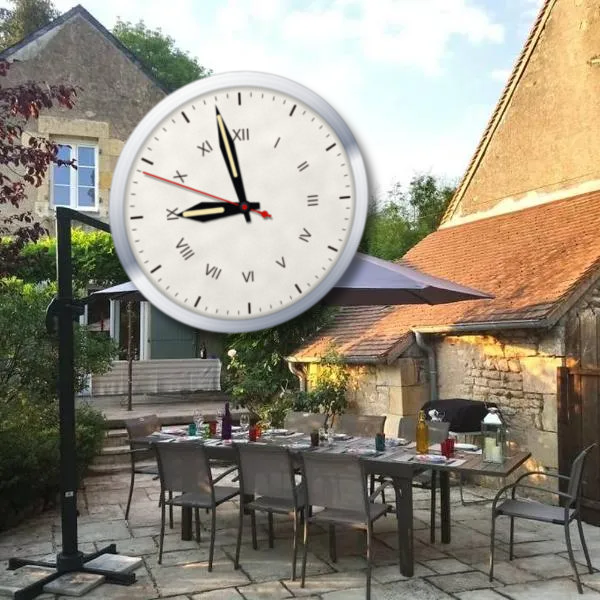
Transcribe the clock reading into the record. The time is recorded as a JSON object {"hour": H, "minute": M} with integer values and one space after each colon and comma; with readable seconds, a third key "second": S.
{"hour": 8, "minute": 57, "second": 49}
